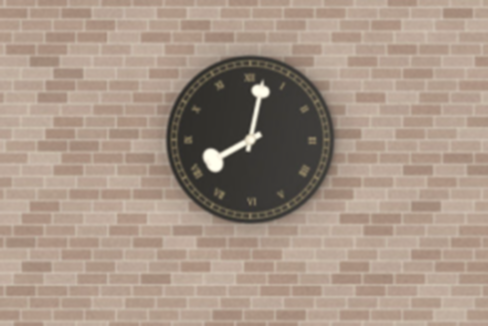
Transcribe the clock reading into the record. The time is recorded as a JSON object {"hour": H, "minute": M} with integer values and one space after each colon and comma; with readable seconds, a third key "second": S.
{"hour": 8, "minute": 2}
